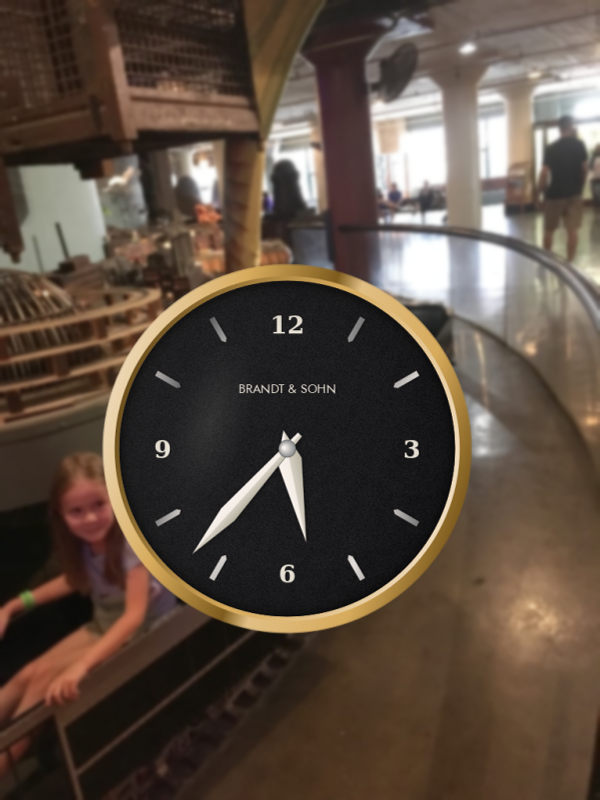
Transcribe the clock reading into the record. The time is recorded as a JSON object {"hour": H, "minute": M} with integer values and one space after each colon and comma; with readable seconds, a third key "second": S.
{"hour": 5, "minute": 37}
